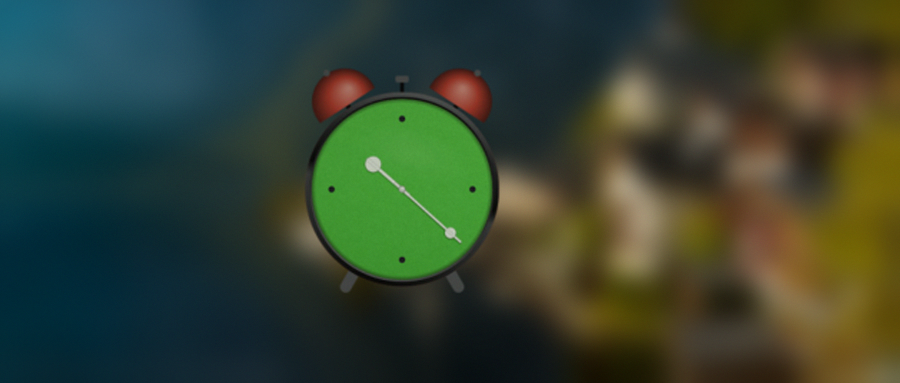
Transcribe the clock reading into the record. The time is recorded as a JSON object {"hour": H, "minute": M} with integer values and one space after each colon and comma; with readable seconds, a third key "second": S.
{"hour": 10, "minute": 22}
